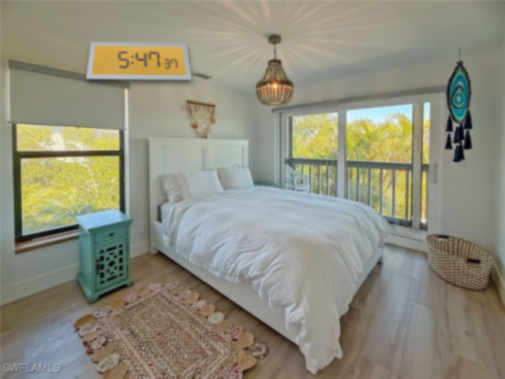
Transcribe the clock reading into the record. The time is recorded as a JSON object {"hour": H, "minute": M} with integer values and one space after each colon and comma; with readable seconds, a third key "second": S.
{"hour": 5, "minute": 47}
